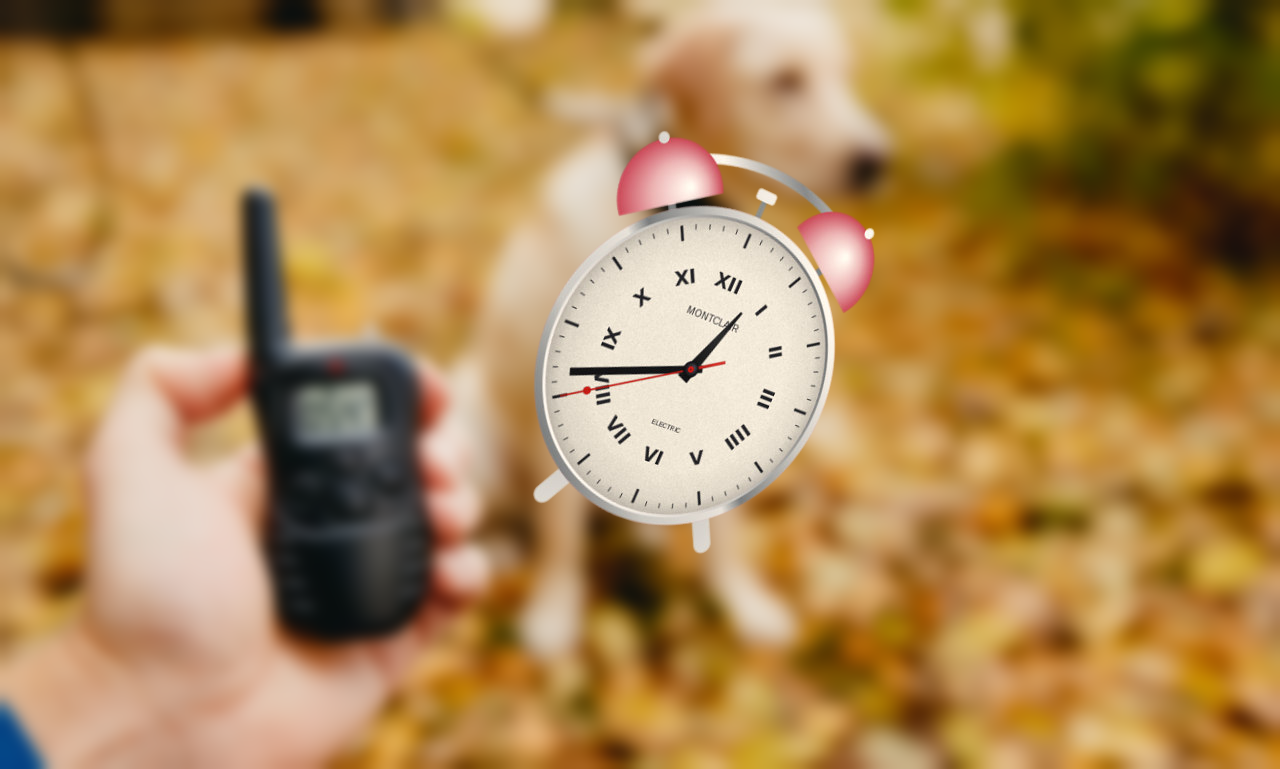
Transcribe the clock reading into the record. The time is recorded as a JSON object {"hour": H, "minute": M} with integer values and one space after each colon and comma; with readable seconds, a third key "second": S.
{"hour": 12, "minute": 41, "second": 40}
